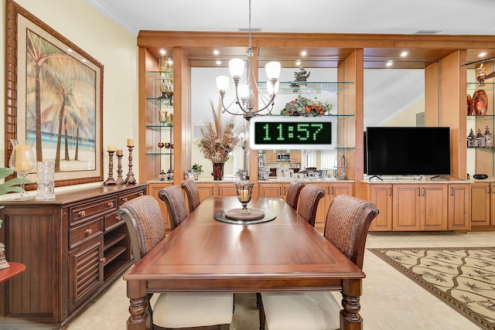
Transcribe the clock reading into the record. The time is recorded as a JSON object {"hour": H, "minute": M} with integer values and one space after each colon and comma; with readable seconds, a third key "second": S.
{"hour": 11, "minute": 57}
